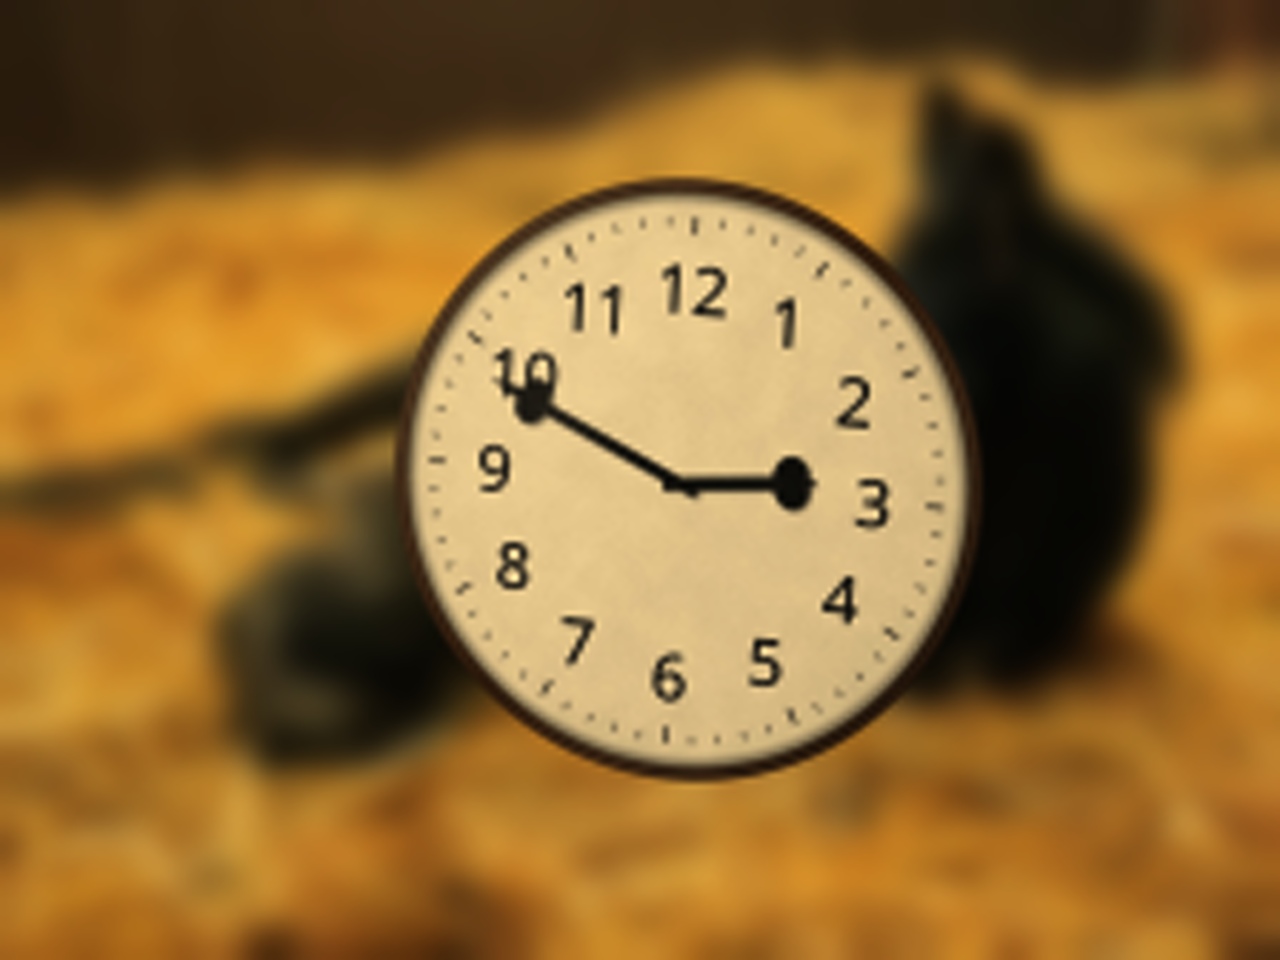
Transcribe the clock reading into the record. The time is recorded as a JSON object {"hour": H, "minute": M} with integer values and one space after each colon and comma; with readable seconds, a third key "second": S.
{"hour": 2, "minute": 49}
